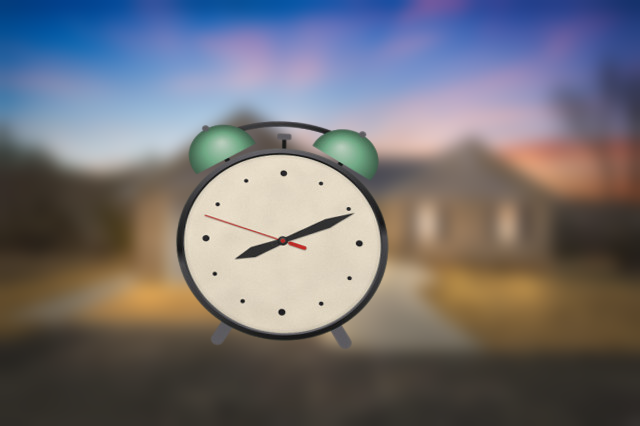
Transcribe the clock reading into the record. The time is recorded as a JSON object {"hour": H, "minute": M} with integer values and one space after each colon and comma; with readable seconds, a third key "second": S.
{"hour": 8, "minute": 10, "second": 48}
